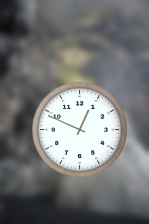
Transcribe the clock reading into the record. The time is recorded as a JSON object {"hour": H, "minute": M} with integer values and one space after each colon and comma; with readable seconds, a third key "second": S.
{"hour": 12, "minute": 49}
